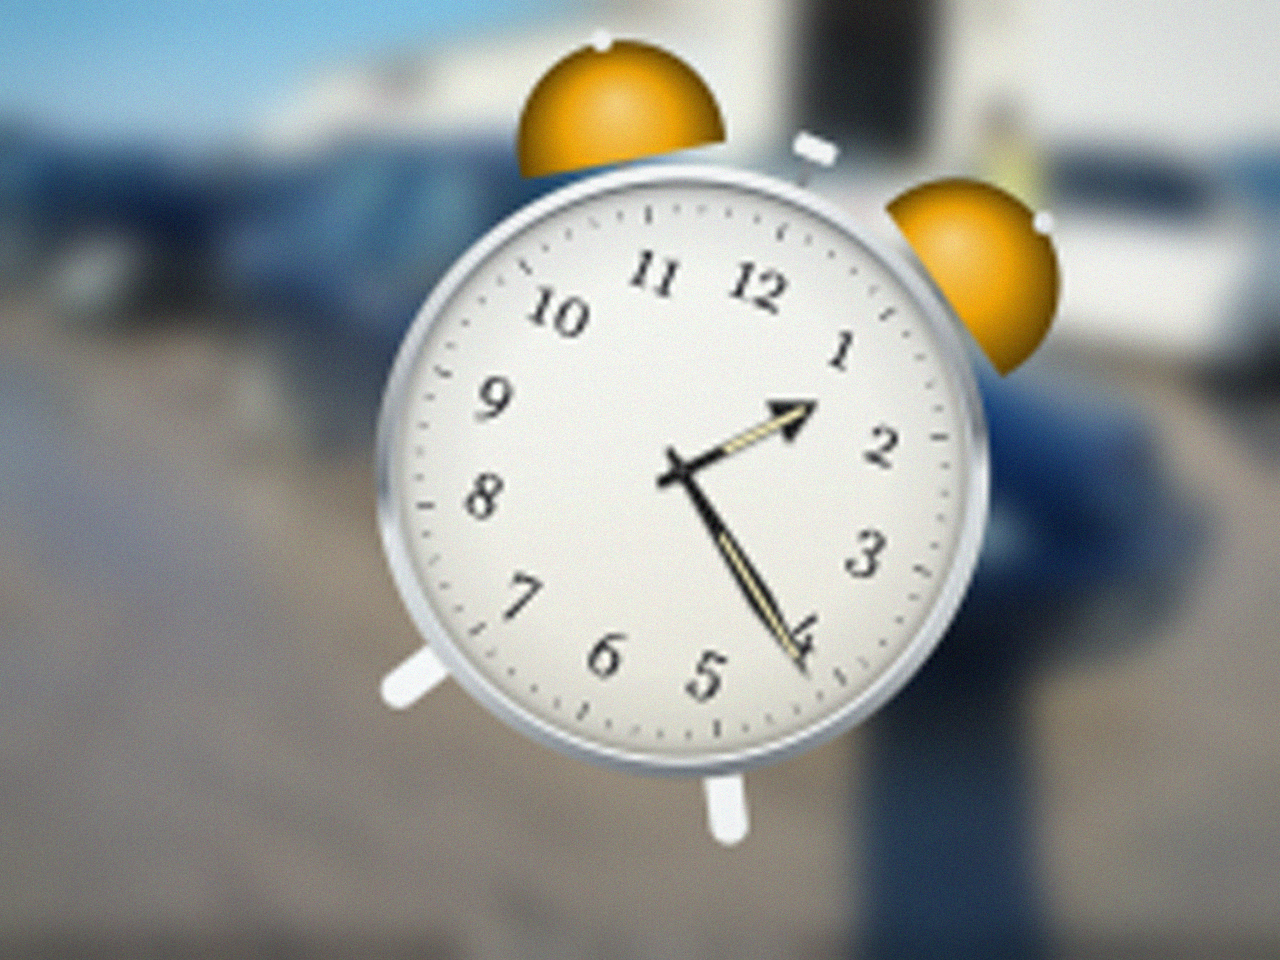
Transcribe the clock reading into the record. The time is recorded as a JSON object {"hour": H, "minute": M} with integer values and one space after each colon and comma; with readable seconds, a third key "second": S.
{"hour": 1, "minute": 21}
